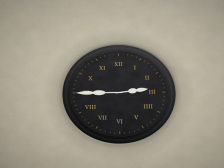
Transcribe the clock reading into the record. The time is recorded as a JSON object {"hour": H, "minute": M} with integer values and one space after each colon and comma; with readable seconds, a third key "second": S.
{"hour": 2, "minute": 45}
